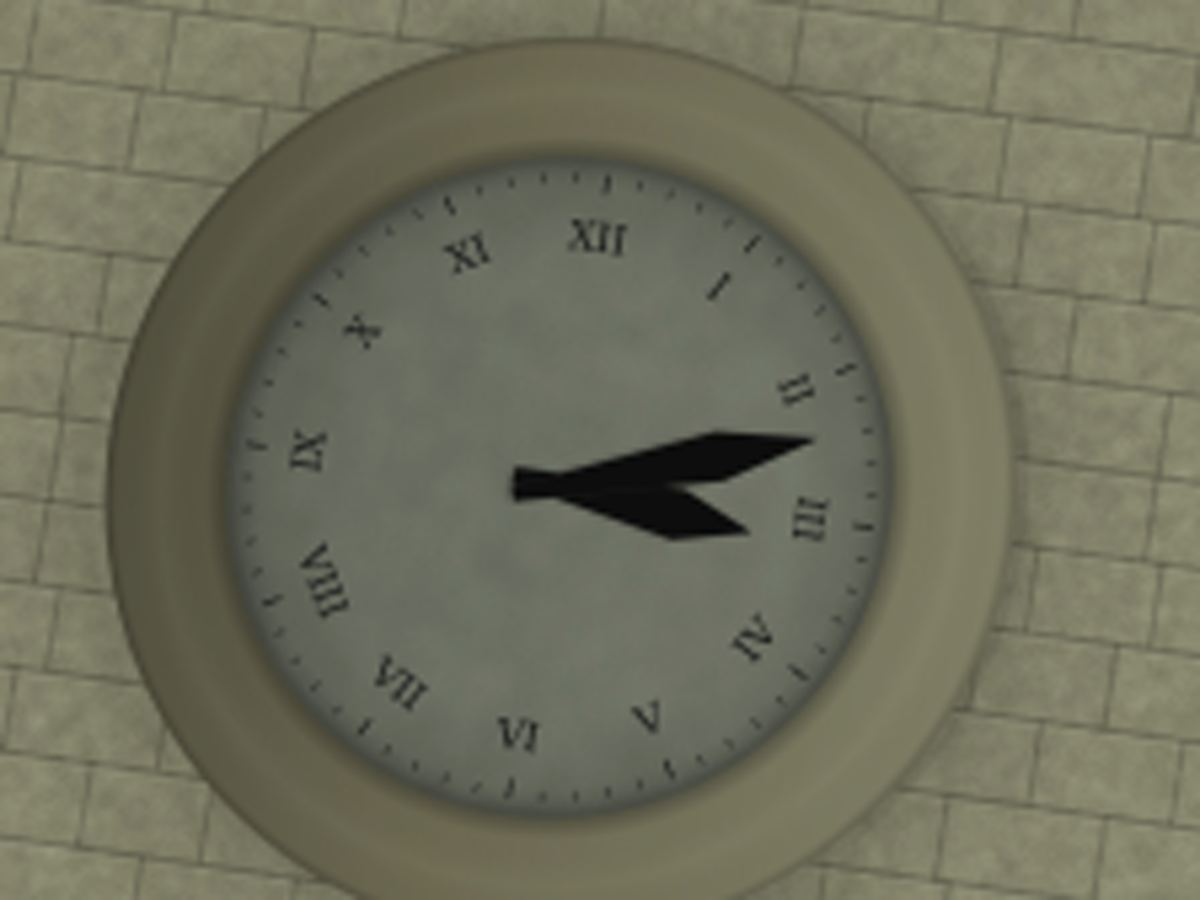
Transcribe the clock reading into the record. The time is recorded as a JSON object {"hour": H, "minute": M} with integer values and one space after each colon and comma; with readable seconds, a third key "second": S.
{"hour": 3, "minute": 12}
